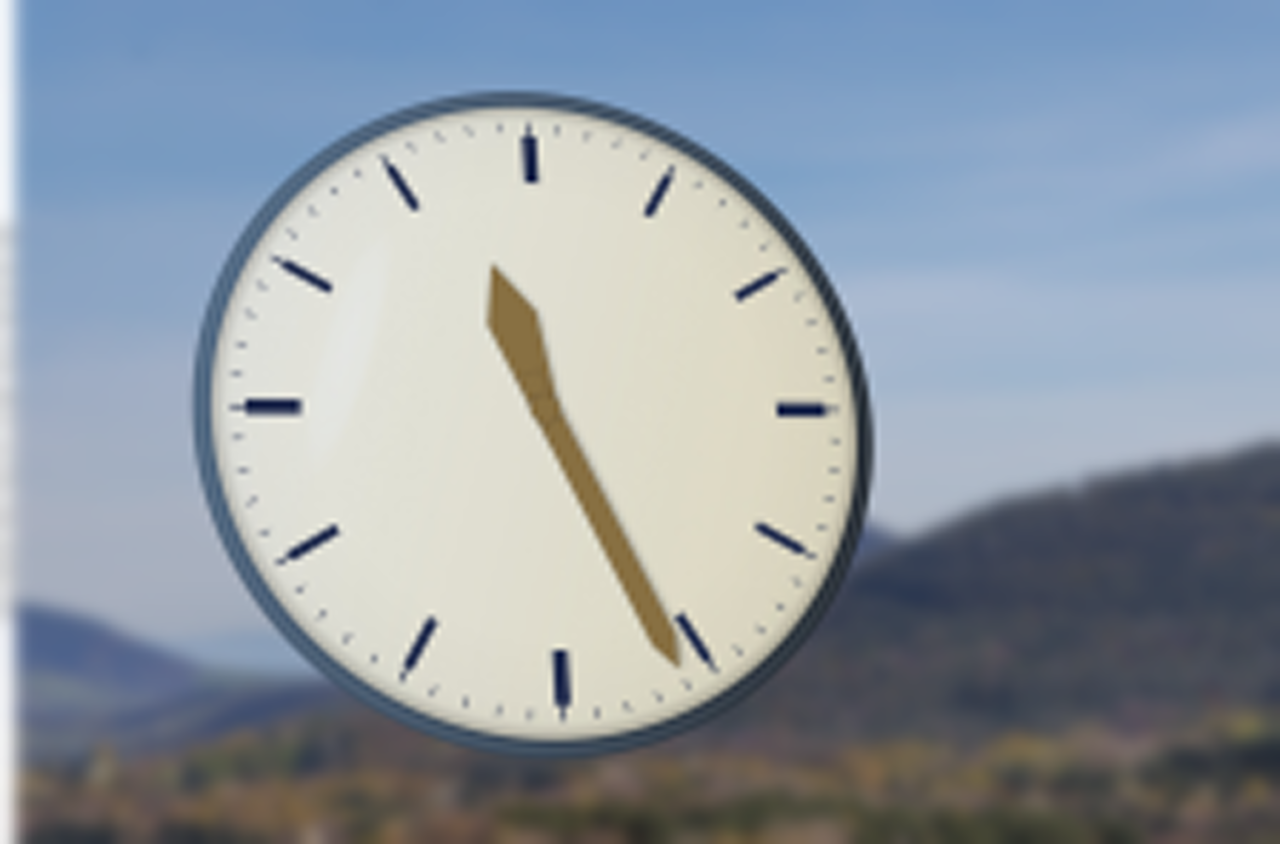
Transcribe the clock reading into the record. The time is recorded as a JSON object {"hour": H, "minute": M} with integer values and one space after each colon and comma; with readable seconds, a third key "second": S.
{"hour": 11, "minute": 26}
